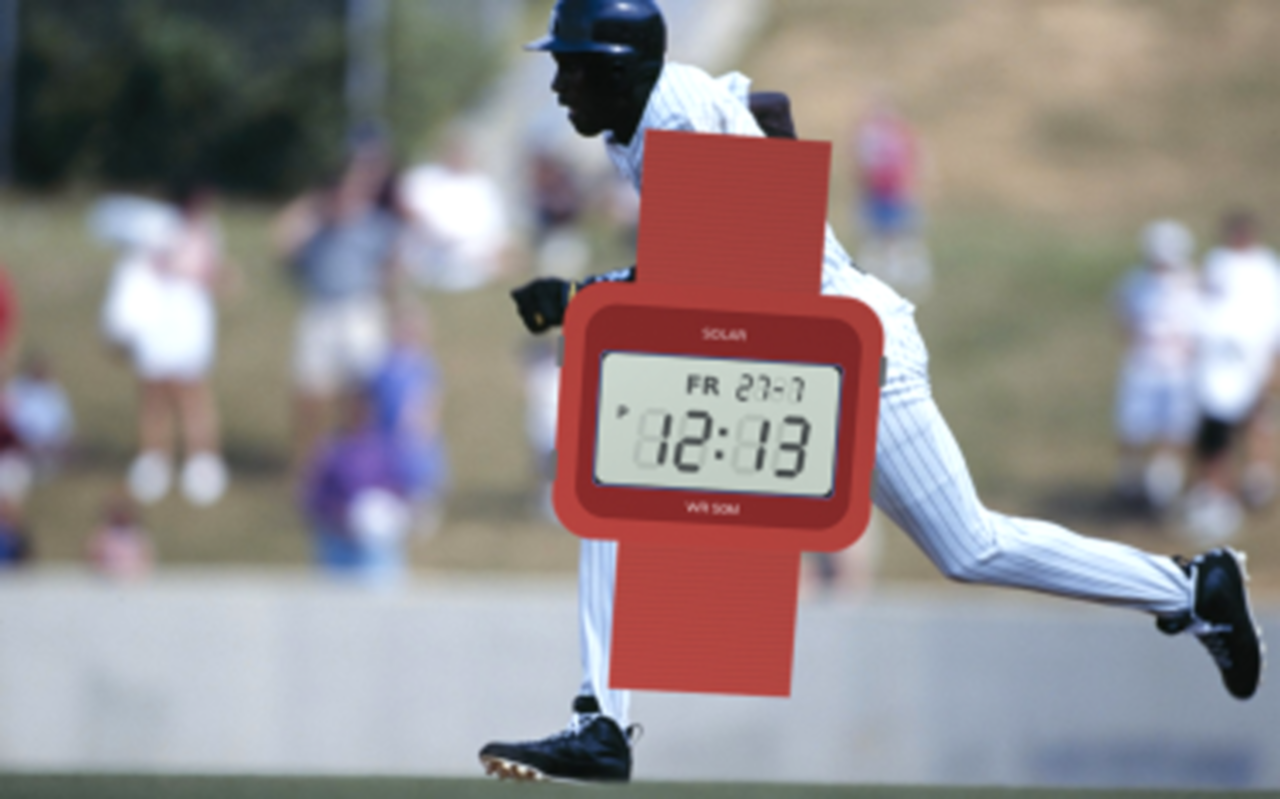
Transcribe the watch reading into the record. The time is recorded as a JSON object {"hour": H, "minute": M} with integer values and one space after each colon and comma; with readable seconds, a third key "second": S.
{"hour": 12, "minute": 13}
